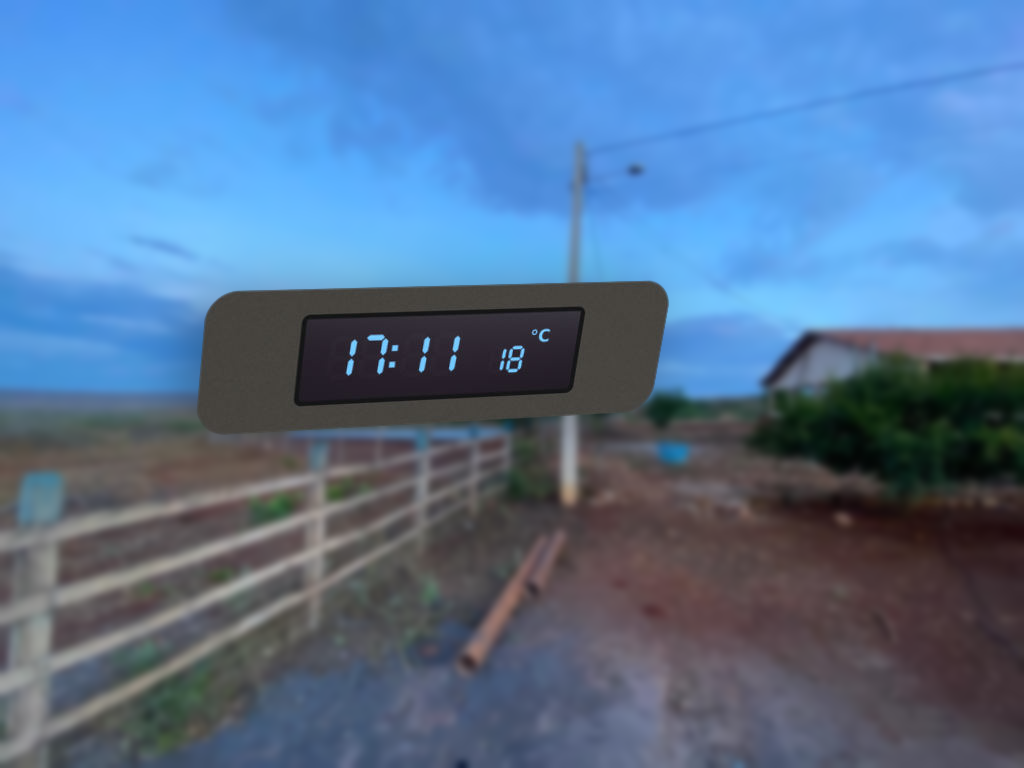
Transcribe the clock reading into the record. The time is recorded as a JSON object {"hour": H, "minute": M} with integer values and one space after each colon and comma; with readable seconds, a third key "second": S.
{"hour": 17, "minute": 11}
